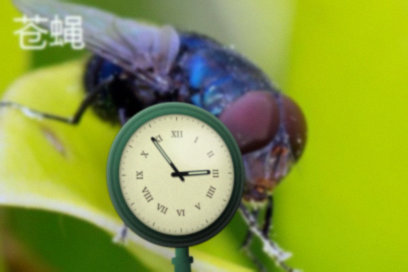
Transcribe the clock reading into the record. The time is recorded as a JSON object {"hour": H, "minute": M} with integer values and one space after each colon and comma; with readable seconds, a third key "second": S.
{"hour": 2, "minute": 54}
